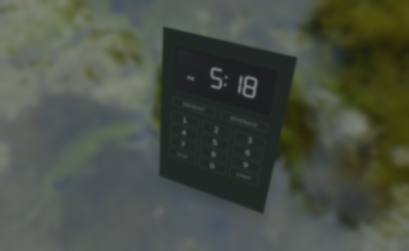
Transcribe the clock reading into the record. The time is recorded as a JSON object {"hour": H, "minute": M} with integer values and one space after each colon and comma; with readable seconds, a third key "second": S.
{"hour": 5, "minute": 18}
